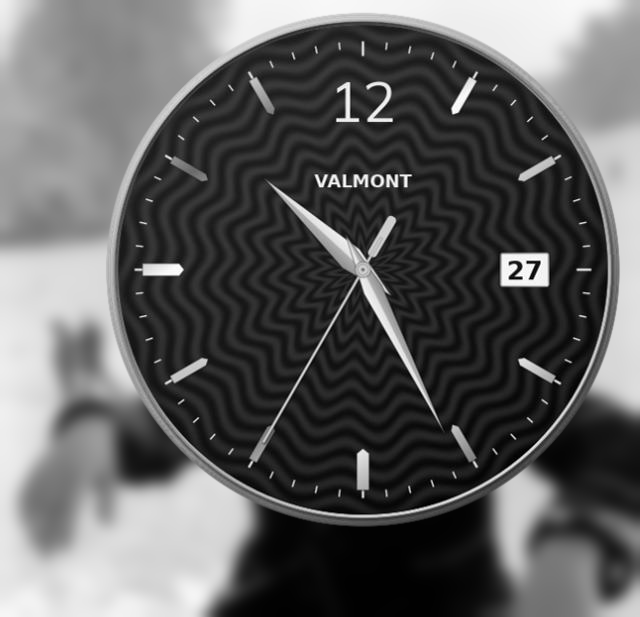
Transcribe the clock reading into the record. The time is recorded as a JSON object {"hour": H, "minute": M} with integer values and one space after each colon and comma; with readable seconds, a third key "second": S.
{"hour": 10, "minute": 25, "second": 35}
